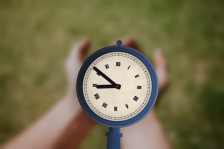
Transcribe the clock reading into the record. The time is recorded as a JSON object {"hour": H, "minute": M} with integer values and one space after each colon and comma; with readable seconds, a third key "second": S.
{"hour": 8, "minute": 51}
